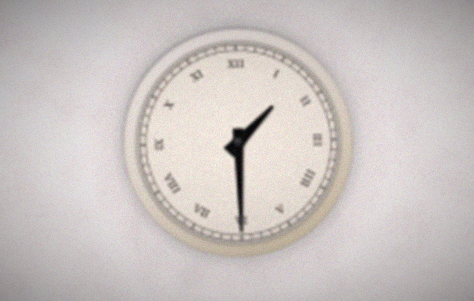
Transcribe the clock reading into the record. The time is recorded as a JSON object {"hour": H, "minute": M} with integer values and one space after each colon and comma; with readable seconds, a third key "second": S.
{"hour": 1, "minute": 30}
